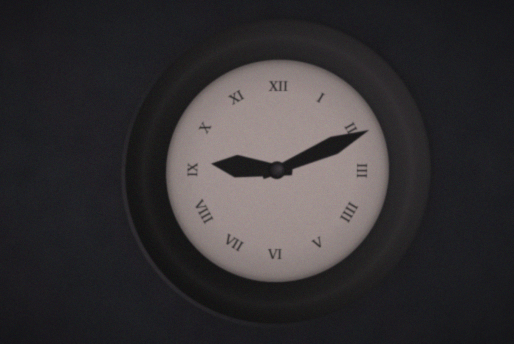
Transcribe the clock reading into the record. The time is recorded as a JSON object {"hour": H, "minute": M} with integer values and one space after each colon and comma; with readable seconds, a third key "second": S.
{"hour": 9, "minute": 11}
